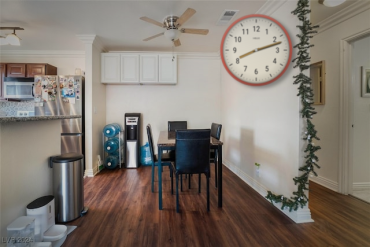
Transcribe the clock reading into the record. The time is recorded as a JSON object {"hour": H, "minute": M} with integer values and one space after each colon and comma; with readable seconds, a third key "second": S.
{"hour": 8, "minute": 12}
